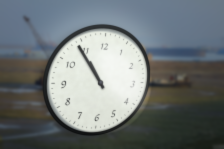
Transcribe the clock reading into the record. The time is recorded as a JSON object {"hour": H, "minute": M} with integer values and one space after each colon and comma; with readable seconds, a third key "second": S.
{"hour": 10, "minute": 54}
